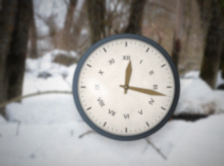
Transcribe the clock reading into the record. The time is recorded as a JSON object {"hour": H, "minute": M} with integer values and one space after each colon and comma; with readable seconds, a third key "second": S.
{"hour": 12, "minute": 17}
